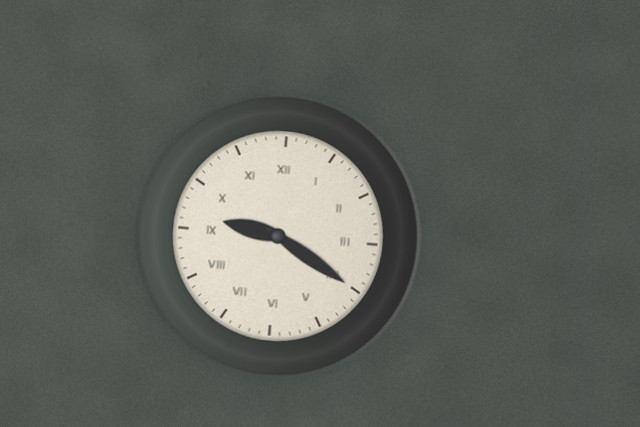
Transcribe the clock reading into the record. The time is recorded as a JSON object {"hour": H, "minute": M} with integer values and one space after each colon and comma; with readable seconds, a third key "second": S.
{"hour": 9, "minute": 20}
